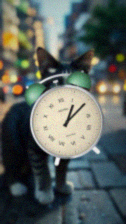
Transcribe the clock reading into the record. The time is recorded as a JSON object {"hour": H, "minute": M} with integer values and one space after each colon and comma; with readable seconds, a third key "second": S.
{"hour": 1, "minute": 10}
